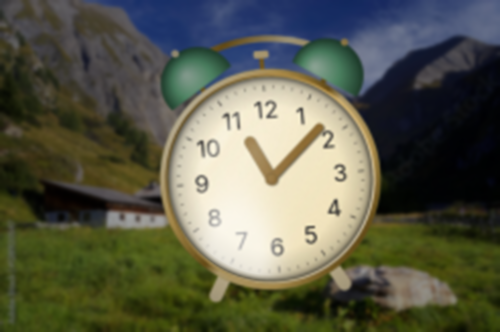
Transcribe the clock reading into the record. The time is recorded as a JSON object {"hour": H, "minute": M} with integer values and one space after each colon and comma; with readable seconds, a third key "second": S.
{"hour": 11, "minute": 8}
